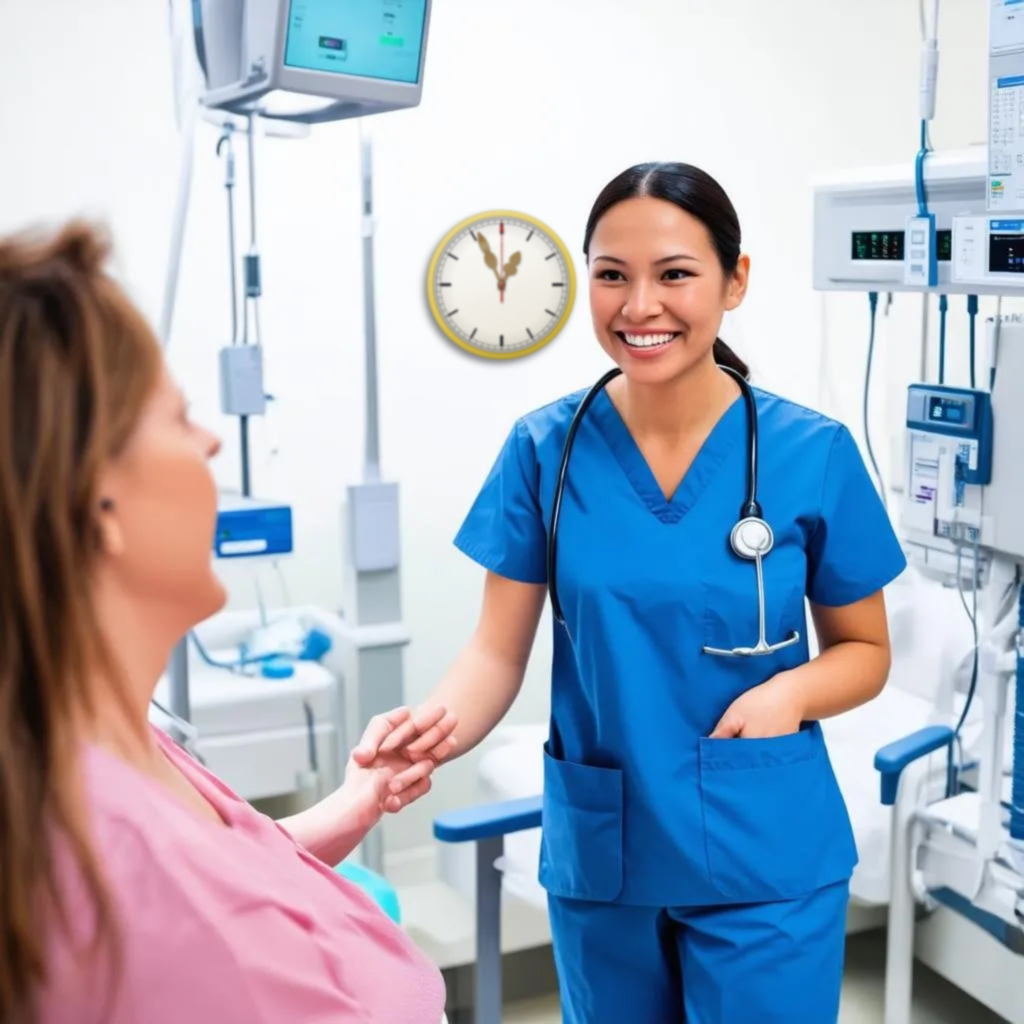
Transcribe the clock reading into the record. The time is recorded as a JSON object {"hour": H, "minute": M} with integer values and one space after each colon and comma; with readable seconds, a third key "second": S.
{"hour": 12, "minute": 56, "second": 0}
